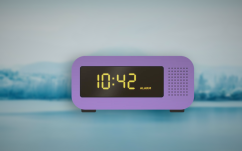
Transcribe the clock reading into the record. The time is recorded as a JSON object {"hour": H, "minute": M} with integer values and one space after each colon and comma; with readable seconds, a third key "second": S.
{"hour": 10, "minute": 42}
